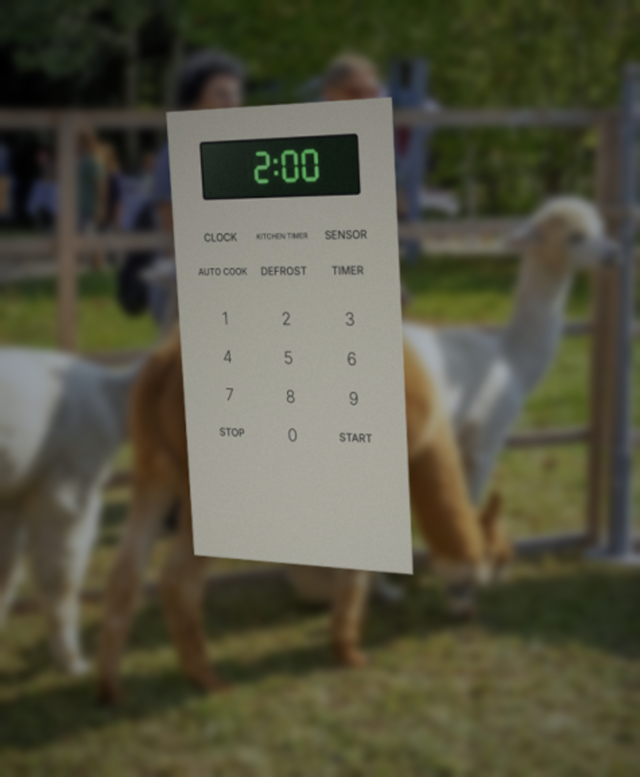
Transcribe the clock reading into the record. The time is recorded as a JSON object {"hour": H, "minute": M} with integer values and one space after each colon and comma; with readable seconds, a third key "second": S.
{"hour": 2, "minute": 0}
